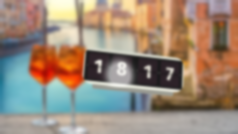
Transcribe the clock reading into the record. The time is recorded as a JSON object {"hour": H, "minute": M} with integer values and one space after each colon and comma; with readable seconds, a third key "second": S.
{"hour": 18, "minute": 17}
